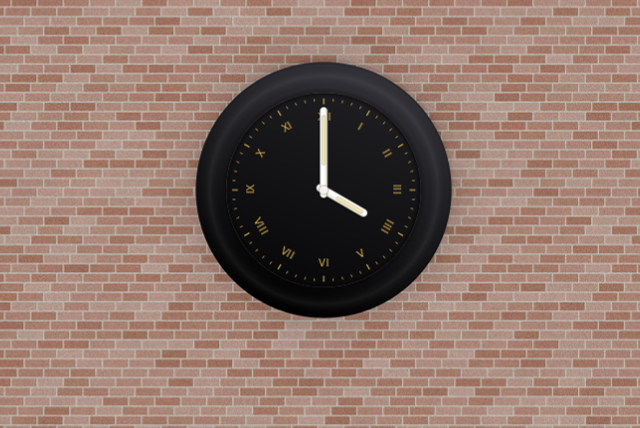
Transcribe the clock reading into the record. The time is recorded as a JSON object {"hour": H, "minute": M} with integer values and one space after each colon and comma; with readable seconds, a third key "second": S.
{"hour": 4, "minute": 0}
